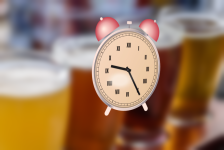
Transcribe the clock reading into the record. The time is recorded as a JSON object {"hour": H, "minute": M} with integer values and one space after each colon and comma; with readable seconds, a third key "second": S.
{"hour": 9, "minute": 25}
